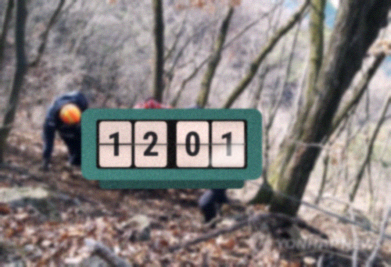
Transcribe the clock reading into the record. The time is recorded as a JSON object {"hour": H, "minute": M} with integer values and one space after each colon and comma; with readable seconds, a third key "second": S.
{"hour": 12, "minute": 1}
